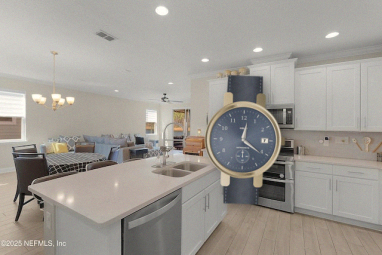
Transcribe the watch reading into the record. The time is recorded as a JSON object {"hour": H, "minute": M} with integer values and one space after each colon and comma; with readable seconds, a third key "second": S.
{"hour": 12, "minute": 21}
